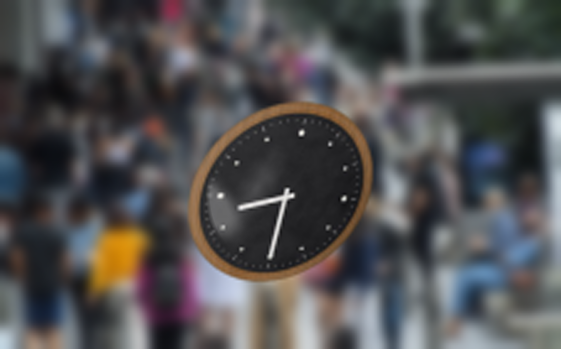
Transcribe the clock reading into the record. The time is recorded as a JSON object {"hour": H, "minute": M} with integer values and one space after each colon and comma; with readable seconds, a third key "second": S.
{"hour": 8, "minute": 30}
